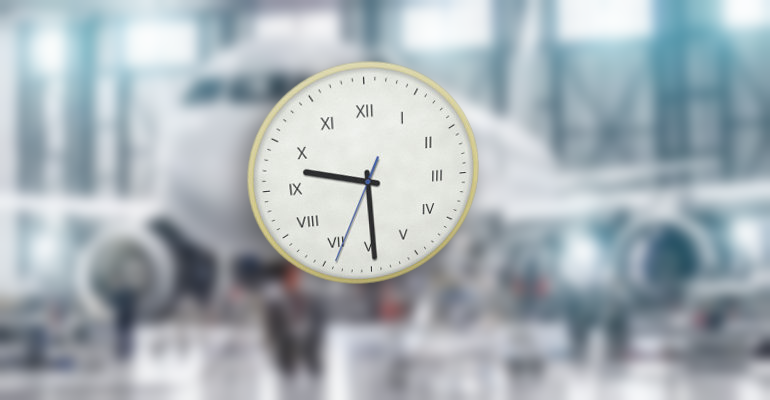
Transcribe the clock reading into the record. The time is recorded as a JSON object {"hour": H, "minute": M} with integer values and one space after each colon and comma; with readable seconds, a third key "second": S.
{"hour": 9, "minute": 29, "second": 34}
